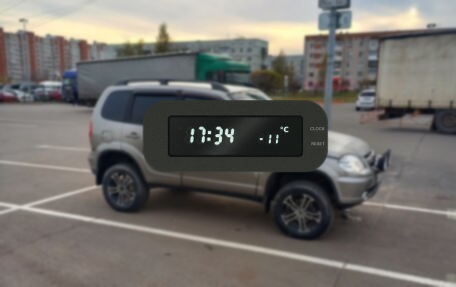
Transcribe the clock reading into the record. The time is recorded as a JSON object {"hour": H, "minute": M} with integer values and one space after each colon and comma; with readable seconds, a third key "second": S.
{"hour": 17, "minute": 34}
